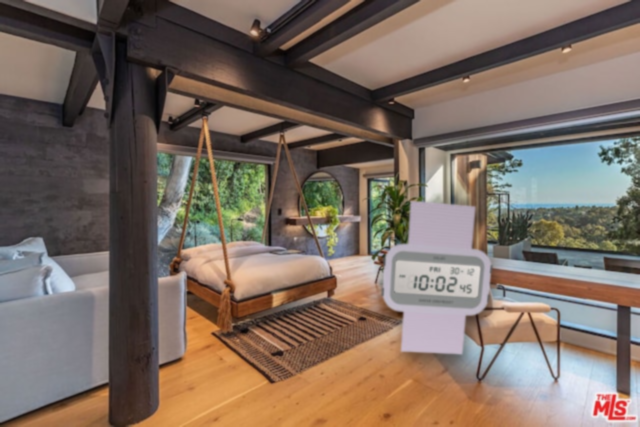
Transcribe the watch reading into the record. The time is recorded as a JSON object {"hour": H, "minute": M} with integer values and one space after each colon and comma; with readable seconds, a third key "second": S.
{"hour": 10, "minute": 2}
